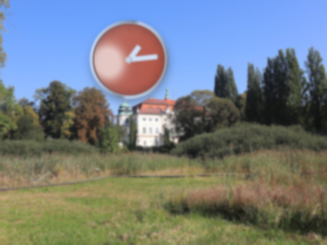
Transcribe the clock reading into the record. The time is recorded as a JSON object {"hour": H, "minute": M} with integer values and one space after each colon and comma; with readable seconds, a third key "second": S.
{"hour": 1, "minute": 14}
